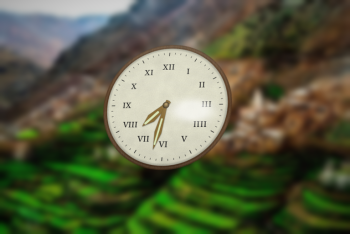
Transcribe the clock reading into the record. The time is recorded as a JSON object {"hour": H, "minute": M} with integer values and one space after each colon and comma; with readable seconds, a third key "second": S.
{"hour": 7, "minute": 32}
